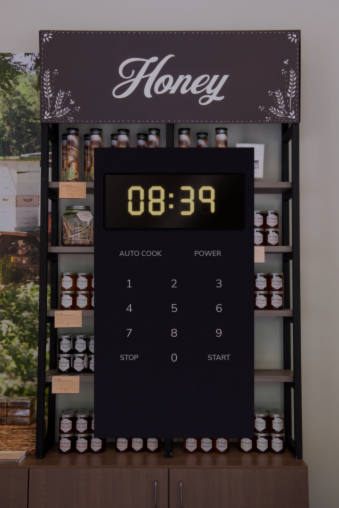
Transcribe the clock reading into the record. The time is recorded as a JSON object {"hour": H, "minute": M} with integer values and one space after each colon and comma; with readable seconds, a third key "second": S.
{"hour": 8, "minute": 39}
